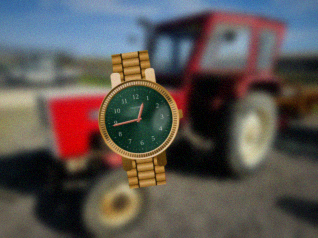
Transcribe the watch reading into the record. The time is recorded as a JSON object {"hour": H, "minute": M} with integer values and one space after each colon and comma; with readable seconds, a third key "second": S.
{"hour": 12, "minute": 44}
